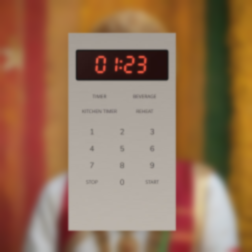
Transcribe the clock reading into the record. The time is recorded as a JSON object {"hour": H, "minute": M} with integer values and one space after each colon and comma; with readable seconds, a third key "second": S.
{"hour": 1, "minute": 23}
